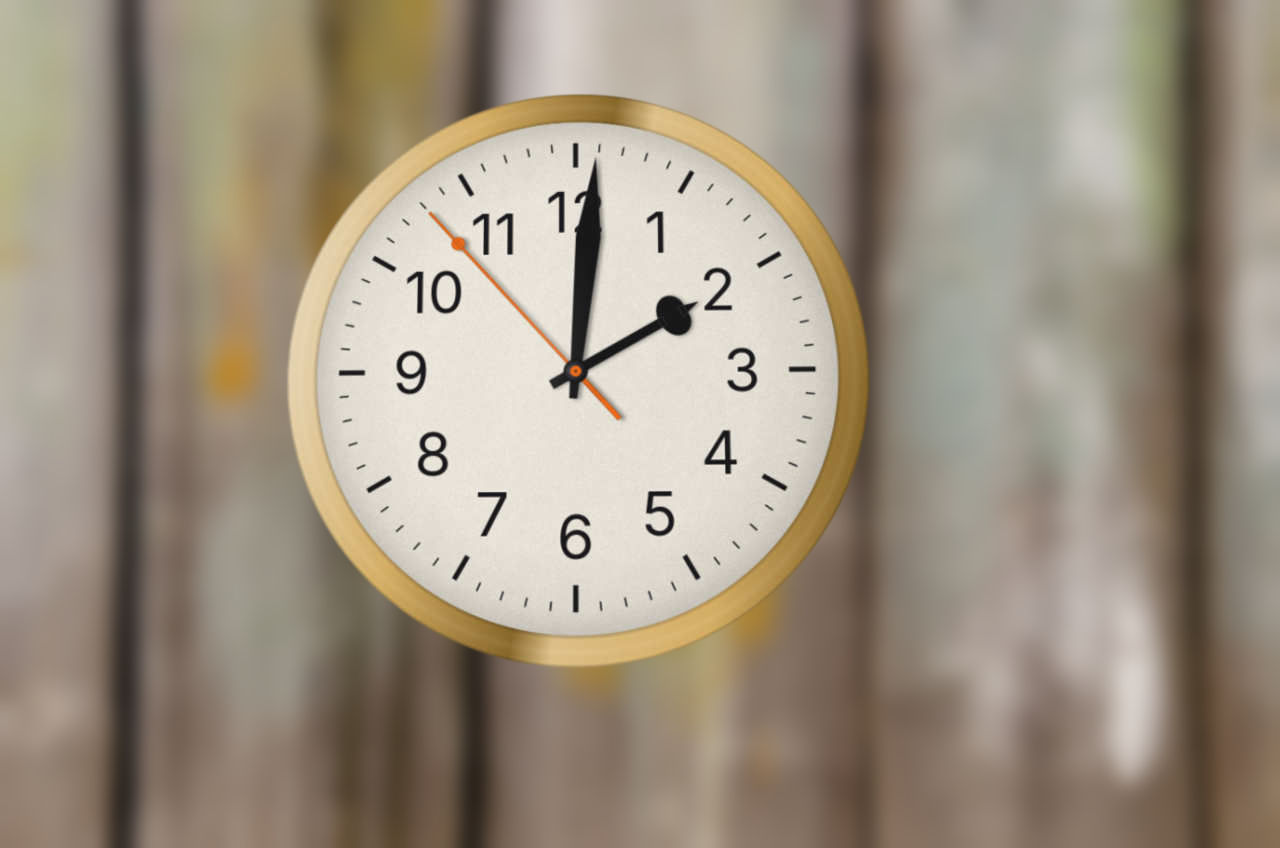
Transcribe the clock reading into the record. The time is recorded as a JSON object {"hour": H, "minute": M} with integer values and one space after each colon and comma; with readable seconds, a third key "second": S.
{"hour": 2, "minute": 0, "second": 53}
